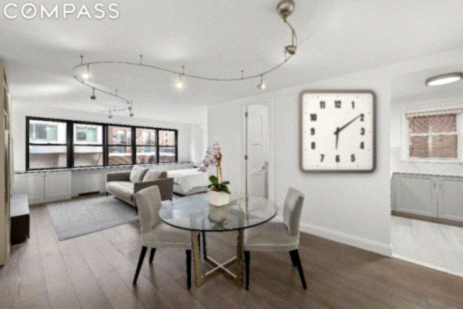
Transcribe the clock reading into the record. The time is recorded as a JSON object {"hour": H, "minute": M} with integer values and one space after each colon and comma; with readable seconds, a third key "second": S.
{"hour": 6, "minute": 9}
